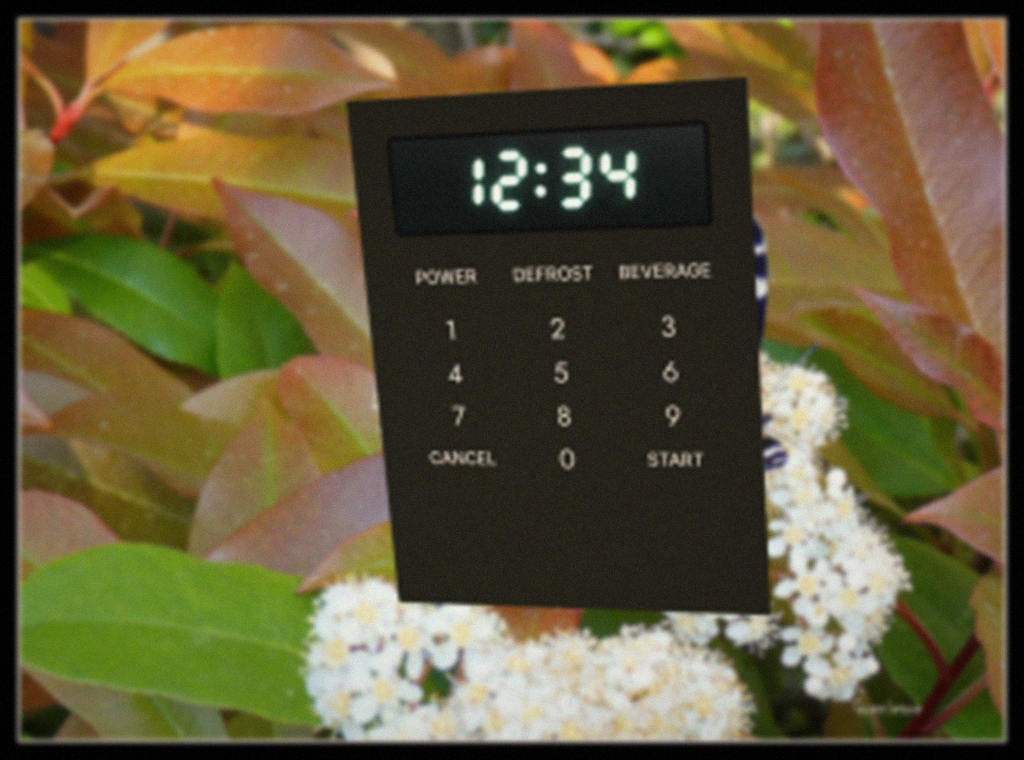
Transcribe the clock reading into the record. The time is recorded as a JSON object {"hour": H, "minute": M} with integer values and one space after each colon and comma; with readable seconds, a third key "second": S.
{"hour": 12, "minute": 34}
